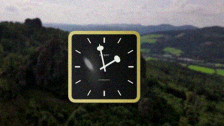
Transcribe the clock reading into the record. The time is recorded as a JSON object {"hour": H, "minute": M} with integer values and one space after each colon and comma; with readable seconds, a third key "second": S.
{"hour": 1, "minute": 58}
